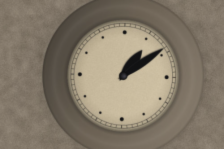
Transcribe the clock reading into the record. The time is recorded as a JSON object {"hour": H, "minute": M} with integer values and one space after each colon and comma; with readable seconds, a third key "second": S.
{"hour": 1, "minute": 9}
